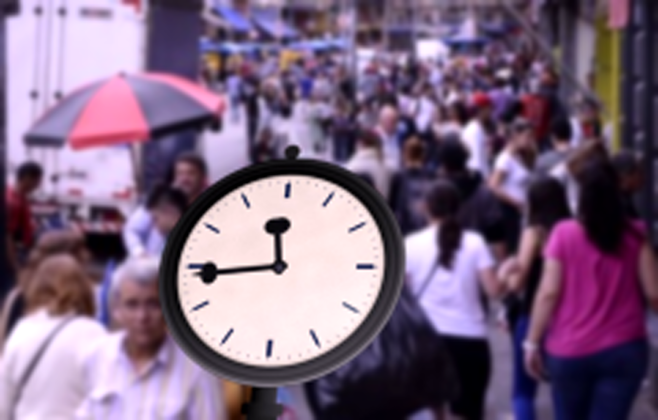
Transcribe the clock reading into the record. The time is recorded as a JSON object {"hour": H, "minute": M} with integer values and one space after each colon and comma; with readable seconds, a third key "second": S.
{"hour": 11, "minute": 44}
